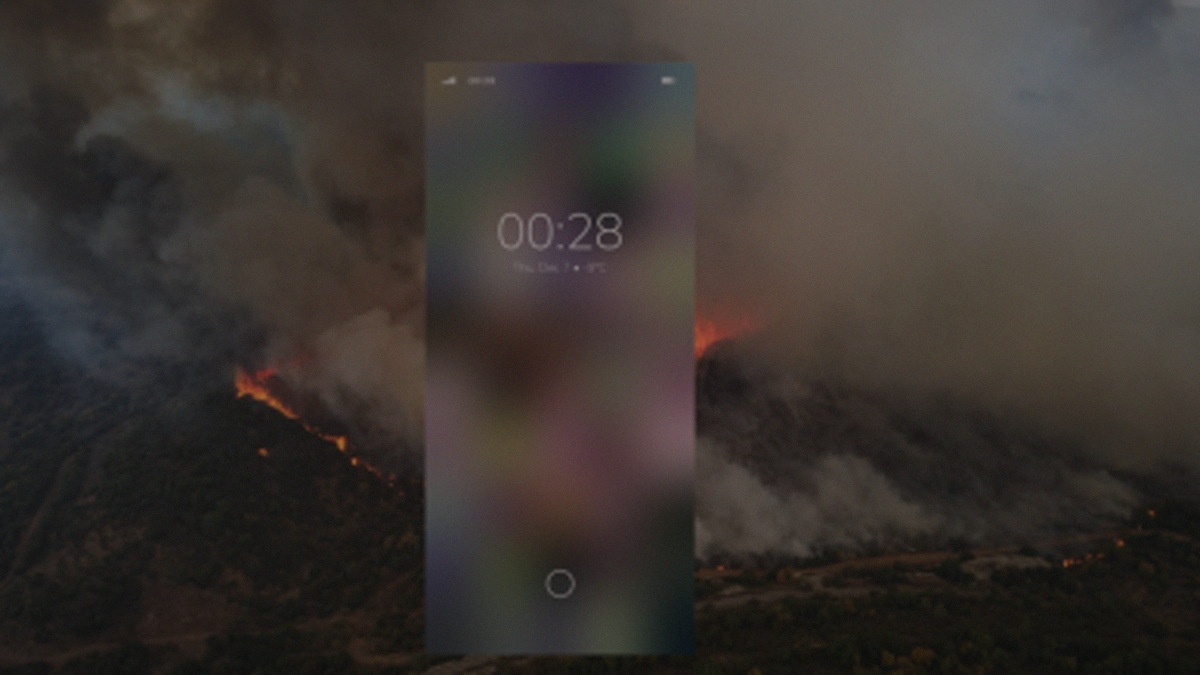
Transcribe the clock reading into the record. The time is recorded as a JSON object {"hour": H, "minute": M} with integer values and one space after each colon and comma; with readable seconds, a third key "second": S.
{"hour": 0, "minute": 28}
